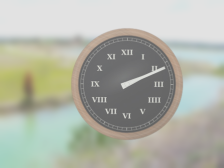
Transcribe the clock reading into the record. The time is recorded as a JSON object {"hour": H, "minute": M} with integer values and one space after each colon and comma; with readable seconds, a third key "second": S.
{"hour": 2, "minute": 11}
